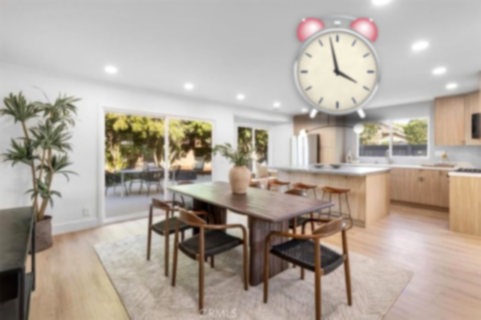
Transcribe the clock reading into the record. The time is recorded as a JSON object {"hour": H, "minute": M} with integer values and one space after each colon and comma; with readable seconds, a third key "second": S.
{"hour": 3, "minute": 58}
